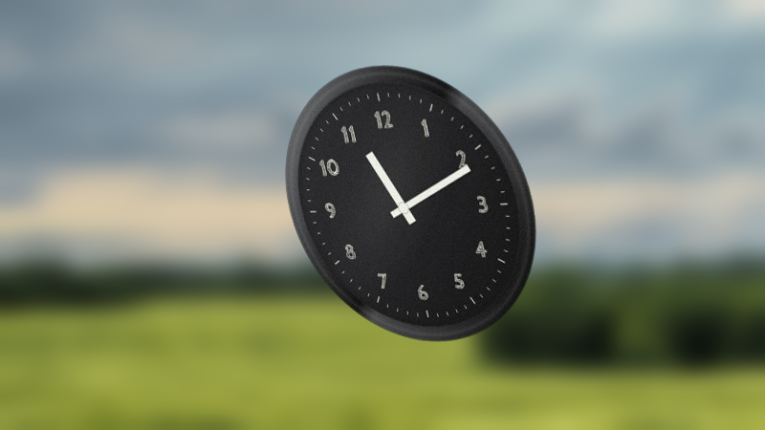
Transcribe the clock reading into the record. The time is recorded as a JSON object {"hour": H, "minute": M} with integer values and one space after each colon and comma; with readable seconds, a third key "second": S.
{"hour": 11, "minute": 11}
